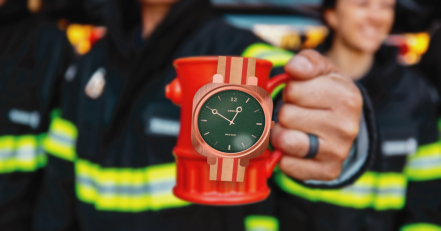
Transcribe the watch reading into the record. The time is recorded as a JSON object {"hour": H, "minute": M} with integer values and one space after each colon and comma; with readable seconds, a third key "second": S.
{"hour": 12, "minute": 50}
